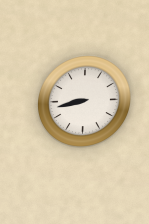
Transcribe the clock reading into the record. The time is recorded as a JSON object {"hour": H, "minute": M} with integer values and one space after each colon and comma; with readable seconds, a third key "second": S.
{"hour": 8, "minute": 43}
